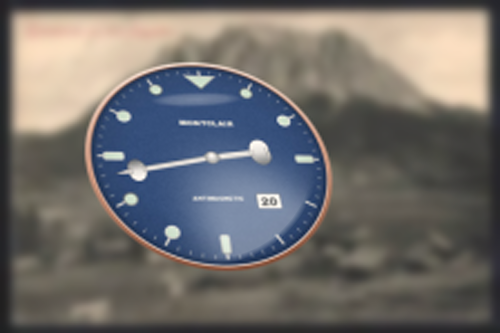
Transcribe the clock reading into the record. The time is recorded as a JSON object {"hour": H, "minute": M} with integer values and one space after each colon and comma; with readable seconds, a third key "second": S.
{"hour": 2, "minute": 43}
